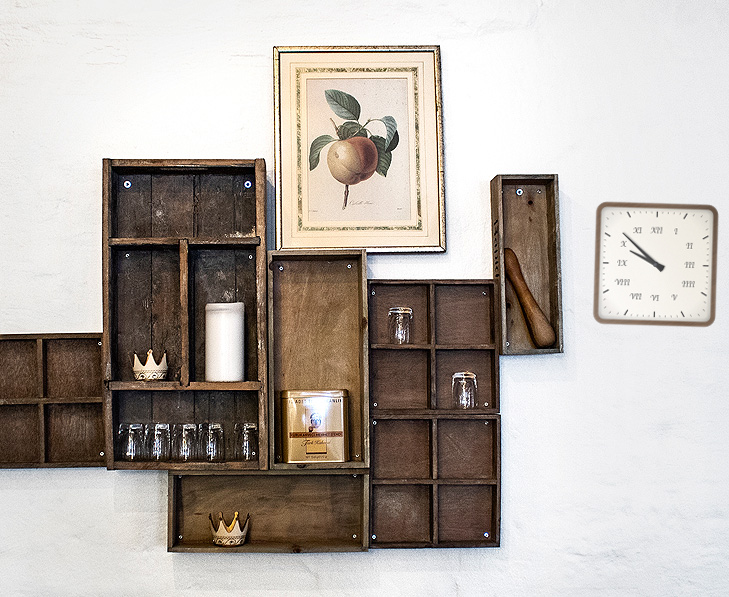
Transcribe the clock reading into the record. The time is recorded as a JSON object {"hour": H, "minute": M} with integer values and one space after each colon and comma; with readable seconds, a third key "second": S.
{"hour": 9, "minute": 52}
